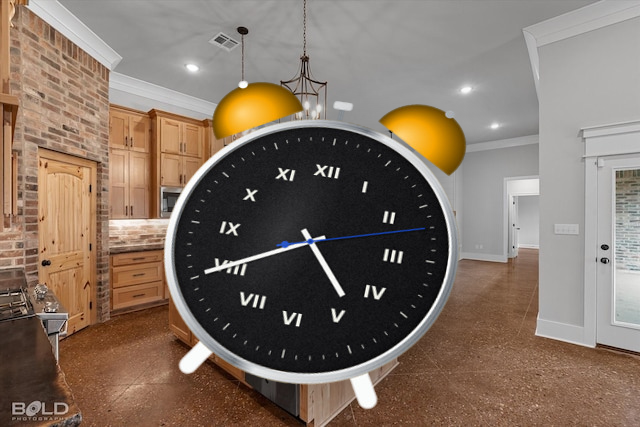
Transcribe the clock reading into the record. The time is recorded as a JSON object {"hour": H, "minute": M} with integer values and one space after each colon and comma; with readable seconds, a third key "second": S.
{"hour": 4, "minute": 40, "second": 12}
